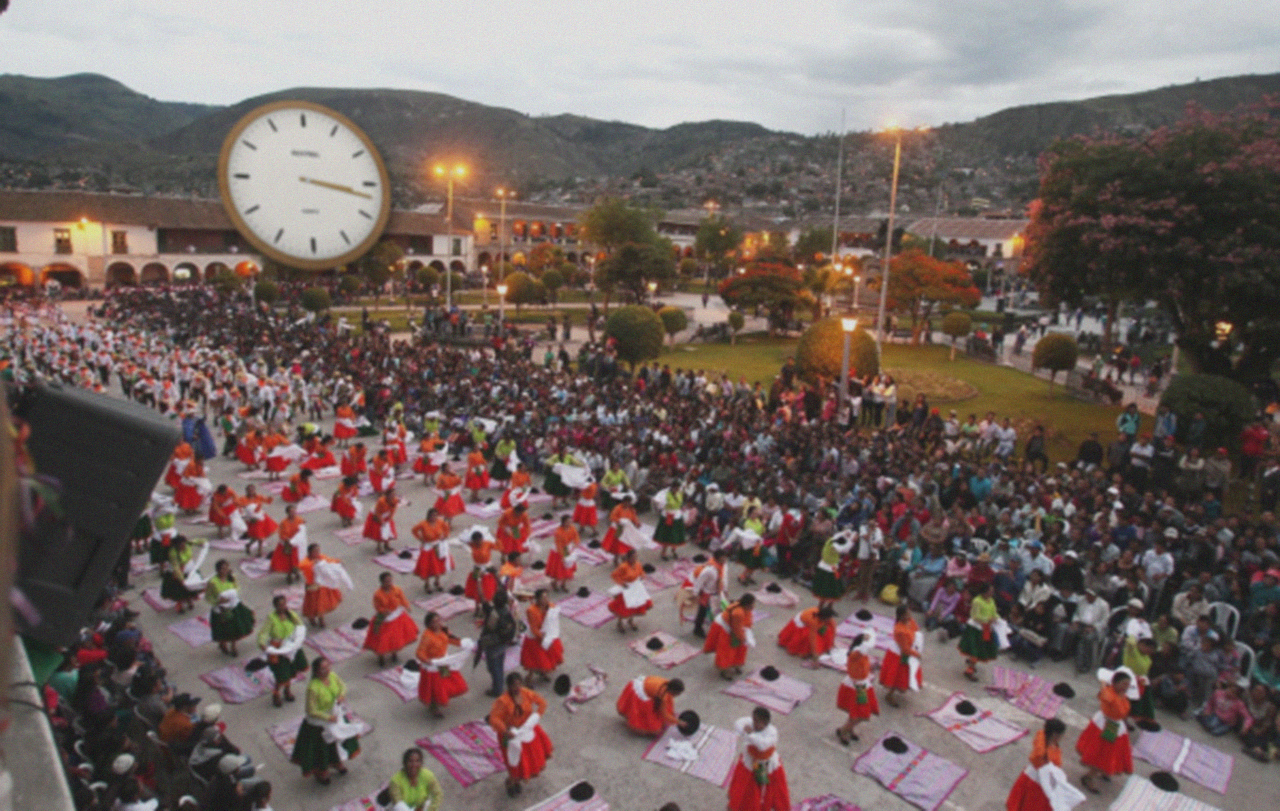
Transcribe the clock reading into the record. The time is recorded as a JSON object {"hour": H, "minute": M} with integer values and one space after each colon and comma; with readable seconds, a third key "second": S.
{"hour": 3, "minute": 17}
